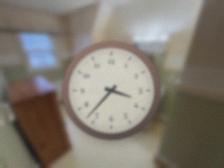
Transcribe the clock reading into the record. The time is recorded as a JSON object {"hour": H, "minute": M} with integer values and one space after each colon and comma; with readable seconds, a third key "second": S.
{"hour": 3, "minute": 37}
